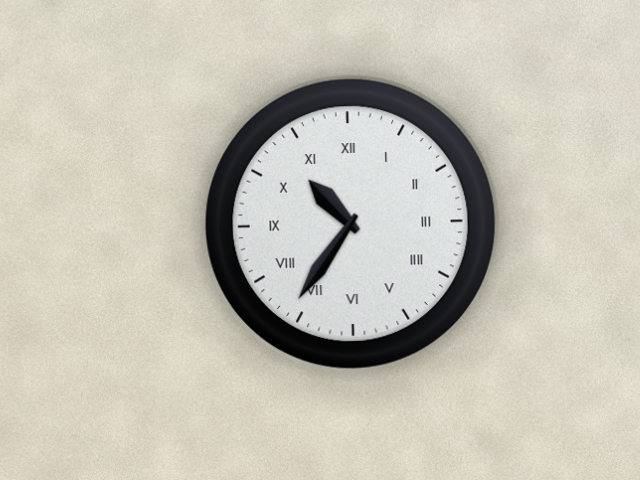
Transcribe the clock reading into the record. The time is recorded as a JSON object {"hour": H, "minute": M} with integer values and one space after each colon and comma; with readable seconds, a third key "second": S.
{"hour": 10, "minute": 36}
